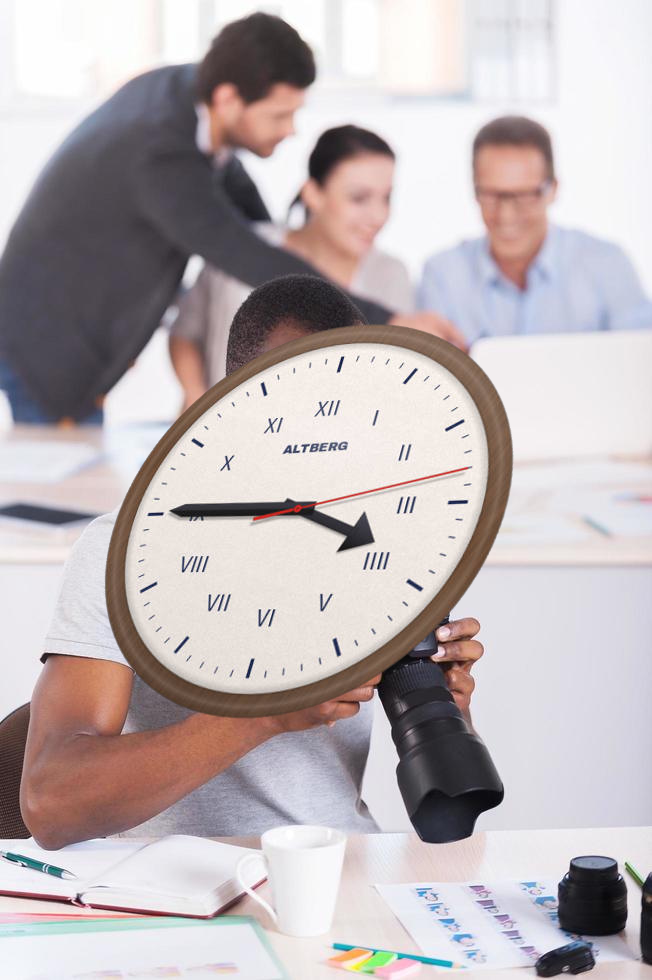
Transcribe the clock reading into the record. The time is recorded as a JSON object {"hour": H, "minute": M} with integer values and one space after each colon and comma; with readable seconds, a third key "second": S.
{"hour": 3, "minute": 45, "second": 13}
